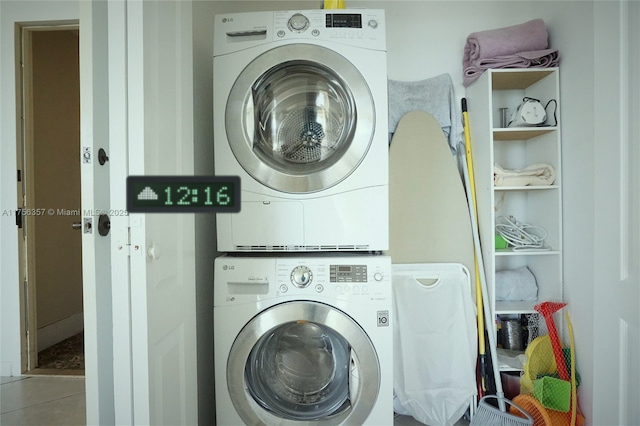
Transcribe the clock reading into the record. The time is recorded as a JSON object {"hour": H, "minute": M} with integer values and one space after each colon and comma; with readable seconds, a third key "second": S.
{"hour": 12, "minute": 16}
